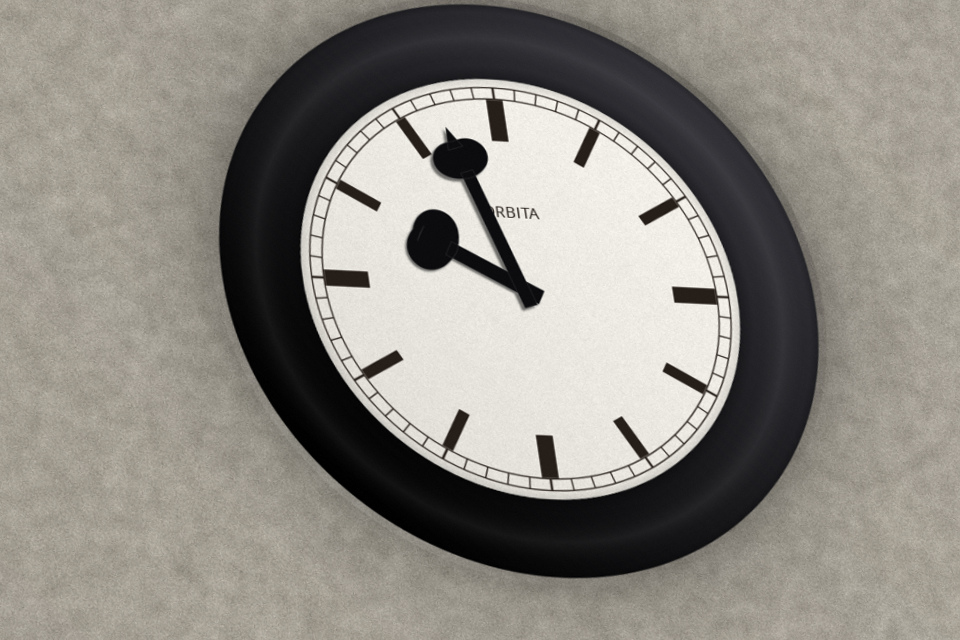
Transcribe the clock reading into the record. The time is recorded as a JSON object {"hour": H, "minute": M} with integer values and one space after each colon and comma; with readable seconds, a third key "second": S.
{"hour": 9, "minute": 57}
